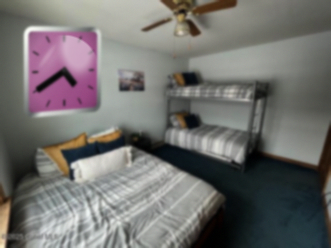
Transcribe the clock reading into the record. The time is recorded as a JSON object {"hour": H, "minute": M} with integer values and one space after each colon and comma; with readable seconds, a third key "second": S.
{"hour": 4, "minute": 40}
